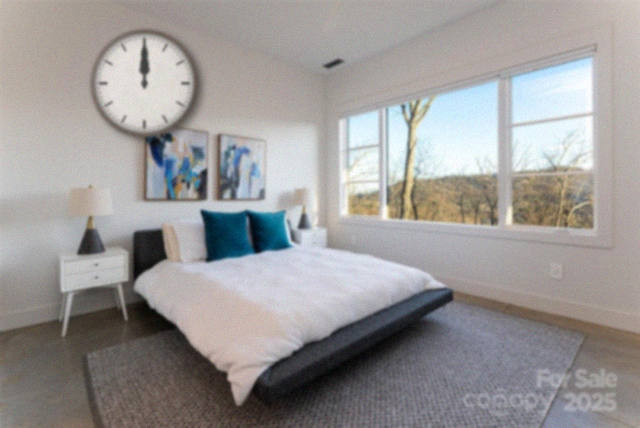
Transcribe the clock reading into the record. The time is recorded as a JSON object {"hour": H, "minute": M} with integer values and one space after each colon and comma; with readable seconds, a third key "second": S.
{"hour": 12, "minute": 0}
